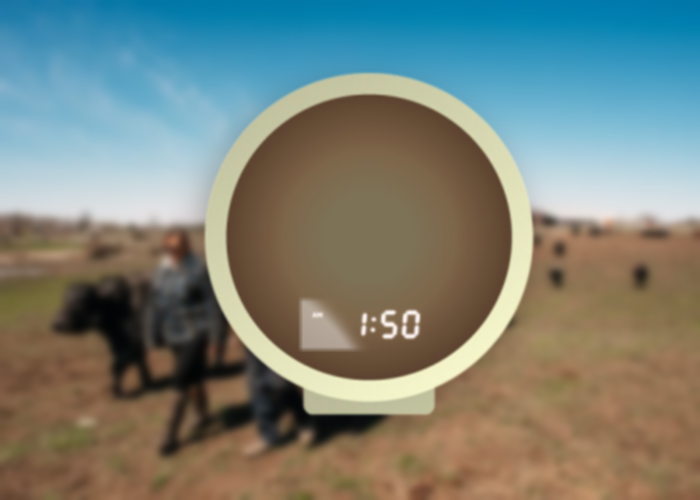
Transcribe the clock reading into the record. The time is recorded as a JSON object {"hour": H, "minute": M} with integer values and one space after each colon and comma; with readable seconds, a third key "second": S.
{"hour": 1, "minute": 50}
